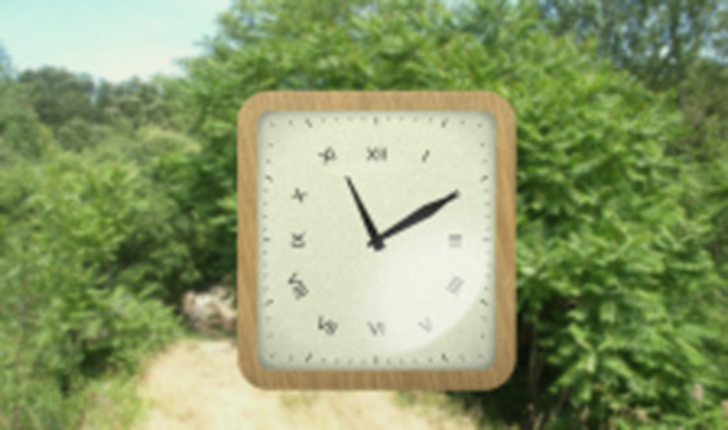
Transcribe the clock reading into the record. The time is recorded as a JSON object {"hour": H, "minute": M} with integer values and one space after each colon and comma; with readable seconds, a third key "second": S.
{"hour": 11, "minute": 10}
